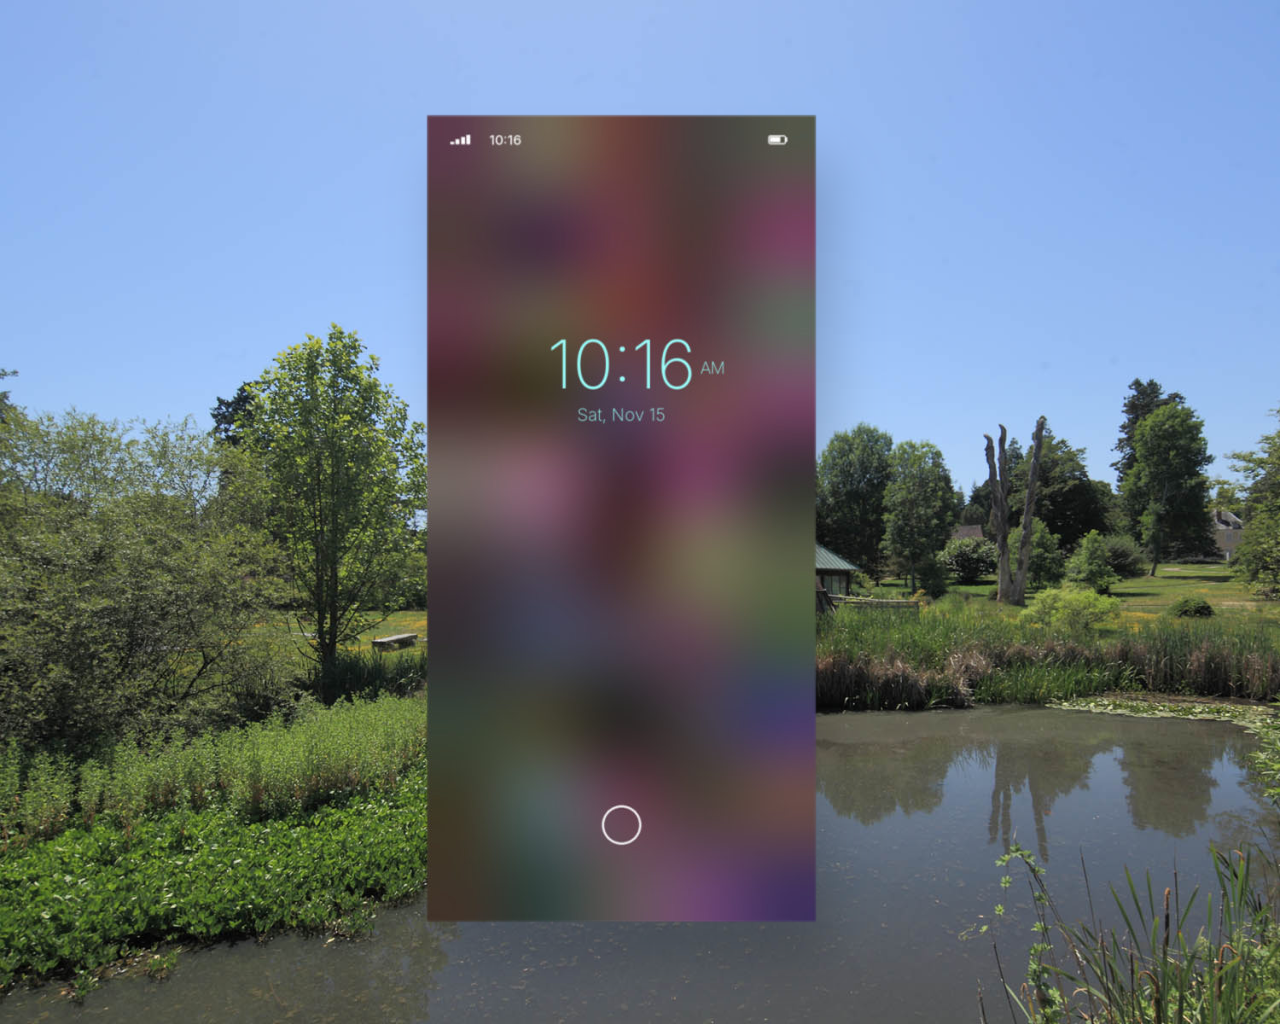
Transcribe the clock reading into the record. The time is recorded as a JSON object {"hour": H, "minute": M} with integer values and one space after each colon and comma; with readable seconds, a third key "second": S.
{"hour": 10, "minute": 16}
